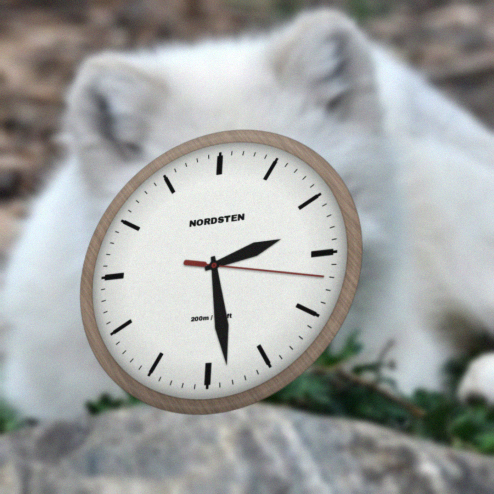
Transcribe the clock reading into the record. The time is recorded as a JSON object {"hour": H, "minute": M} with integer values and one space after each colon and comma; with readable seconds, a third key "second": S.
{"hour": 2, "minute": 28, "second": 17}
